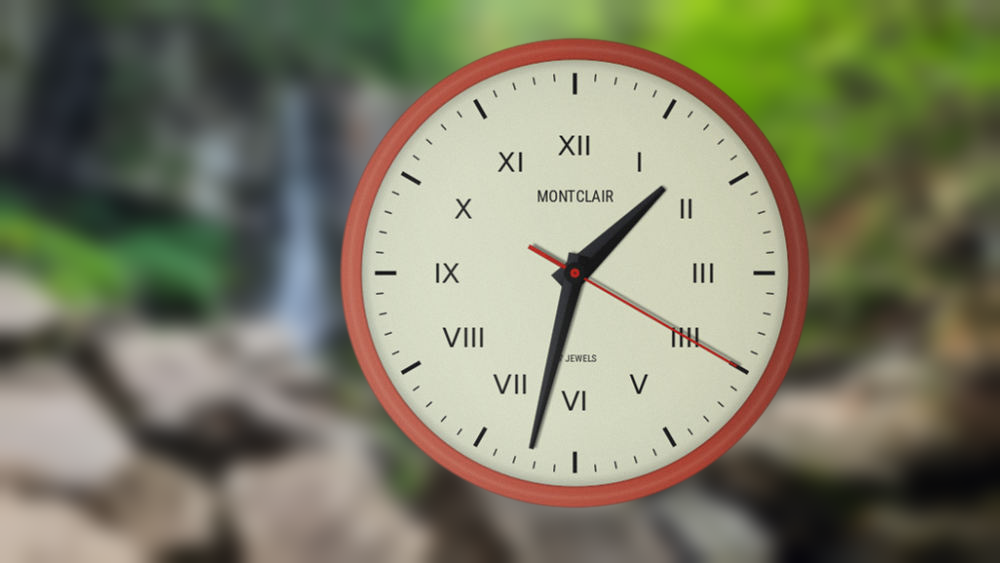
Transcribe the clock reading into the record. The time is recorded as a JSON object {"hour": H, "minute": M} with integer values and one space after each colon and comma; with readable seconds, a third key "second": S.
{"hour": 1, "minute": 32, "second": 20}
